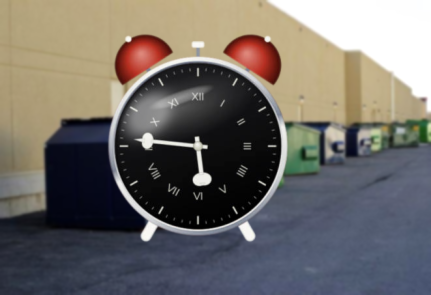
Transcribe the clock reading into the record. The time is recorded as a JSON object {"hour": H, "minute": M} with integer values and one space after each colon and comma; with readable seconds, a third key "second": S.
{"hour": 5, "minute": 46}
